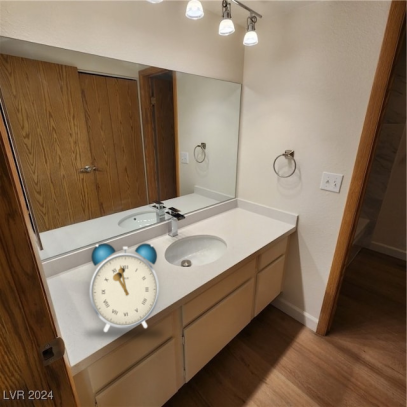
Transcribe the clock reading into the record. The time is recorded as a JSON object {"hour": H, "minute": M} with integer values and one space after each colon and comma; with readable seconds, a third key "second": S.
{"hour": 10, "minute": 58}
